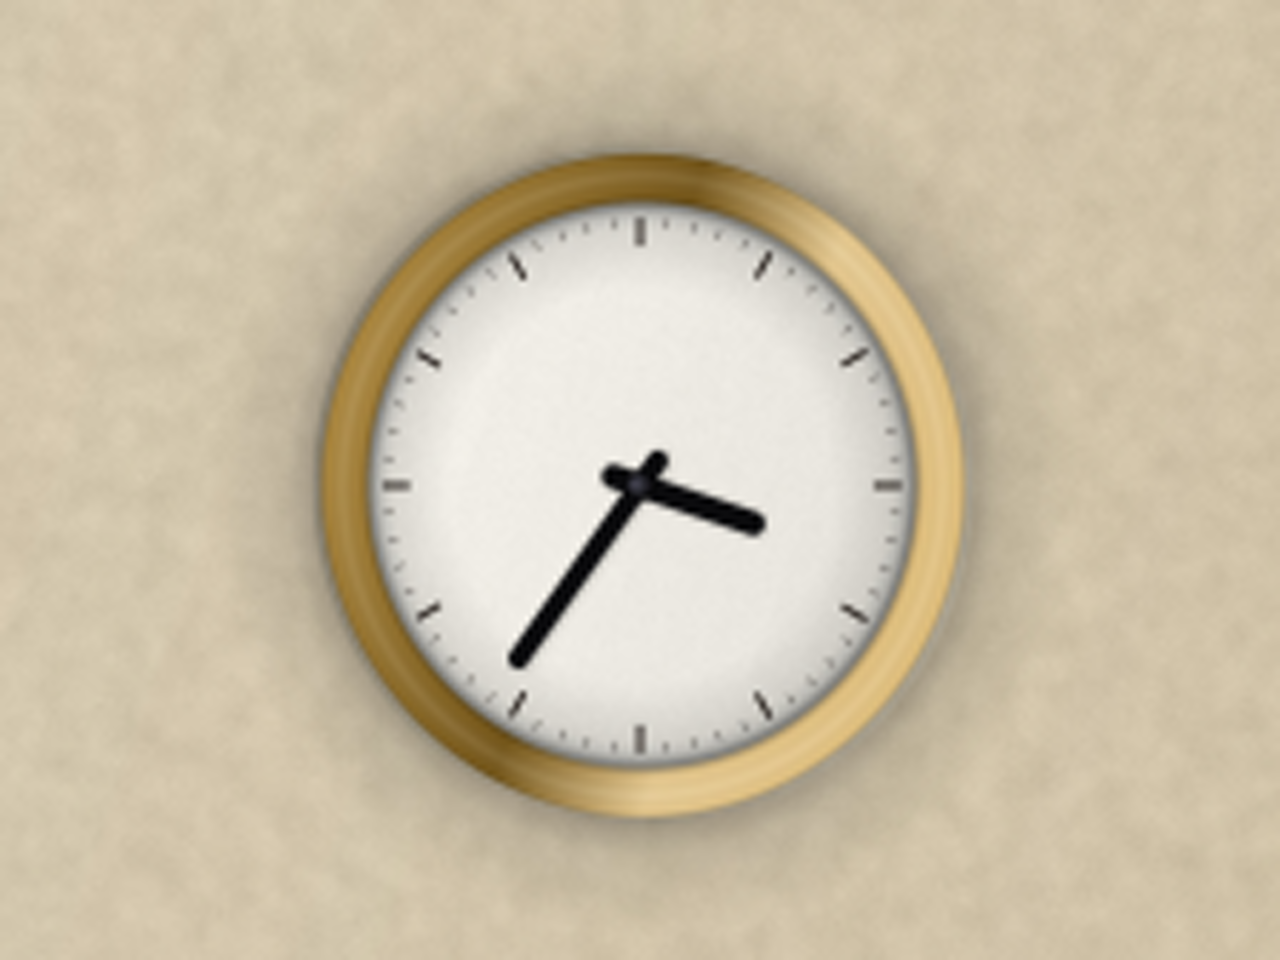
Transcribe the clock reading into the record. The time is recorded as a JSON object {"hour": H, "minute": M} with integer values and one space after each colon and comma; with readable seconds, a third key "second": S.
{"hour": 3, "minute": 36}
